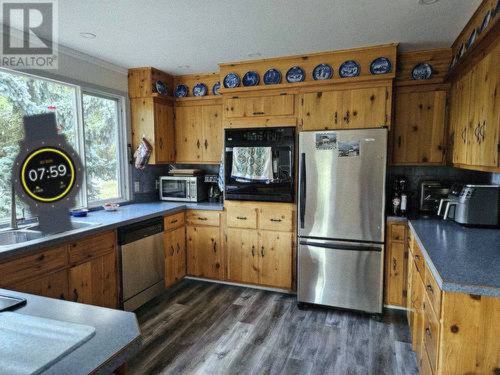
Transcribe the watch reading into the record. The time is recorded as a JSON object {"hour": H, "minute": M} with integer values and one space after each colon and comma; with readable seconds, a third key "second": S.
{"hour": 7, "minute": 59}
